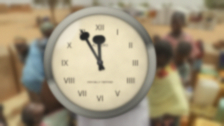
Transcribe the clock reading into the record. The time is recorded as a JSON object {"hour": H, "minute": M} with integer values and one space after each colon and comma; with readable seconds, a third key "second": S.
{"hour": 11, "minute": 55}
